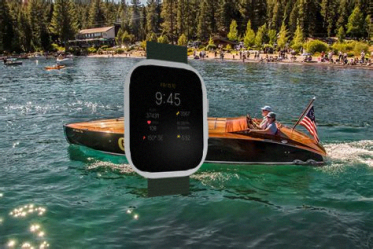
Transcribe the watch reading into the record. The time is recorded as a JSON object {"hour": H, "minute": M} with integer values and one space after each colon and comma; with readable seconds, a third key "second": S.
{"hour": 9, "minute": 45}
